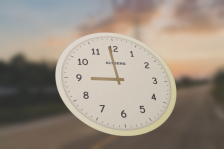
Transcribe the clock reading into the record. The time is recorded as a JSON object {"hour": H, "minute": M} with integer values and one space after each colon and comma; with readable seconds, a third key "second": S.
{"hour": 8, "minute": 59}
